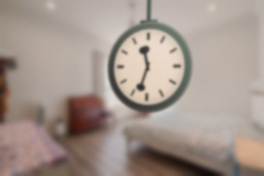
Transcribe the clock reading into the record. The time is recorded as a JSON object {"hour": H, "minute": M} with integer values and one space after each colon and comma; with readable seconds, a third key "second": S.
{"hour": 11, "minute": 33}
